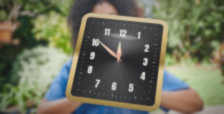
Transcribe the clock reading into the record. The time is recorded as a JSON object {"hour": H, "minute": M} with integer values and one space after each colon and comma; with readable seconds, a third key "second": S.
{"hour": 11, "minute": 51}
